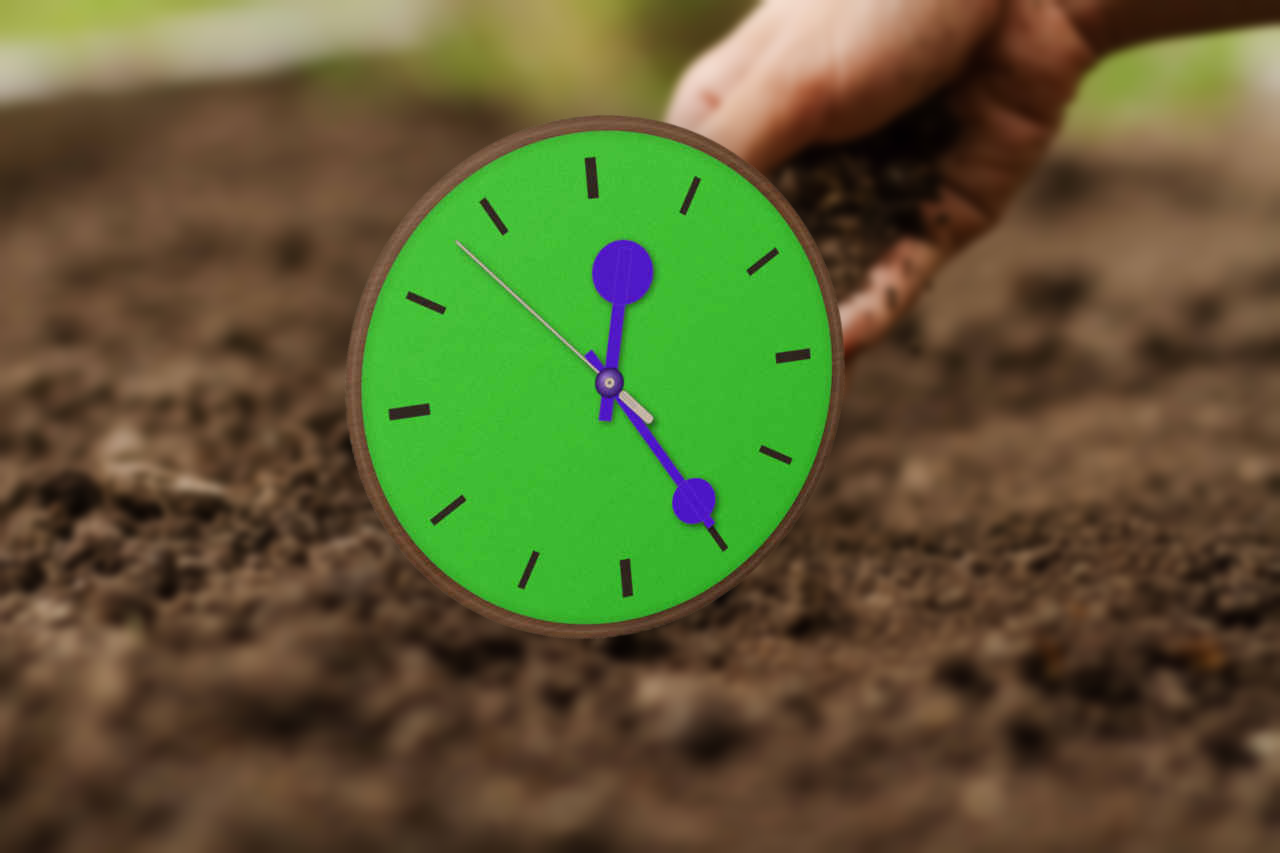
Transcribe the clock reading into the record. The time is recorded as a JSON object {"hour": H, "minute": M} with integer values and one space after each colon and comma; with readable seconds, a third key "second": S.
{"hour": 12, "minute": 24, "second": 53}
